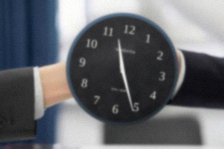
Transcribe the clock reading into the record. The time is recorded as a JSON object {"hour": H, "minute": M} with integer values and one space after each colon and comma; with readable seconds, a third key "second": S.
{"hour": 11, "minute": 26}
